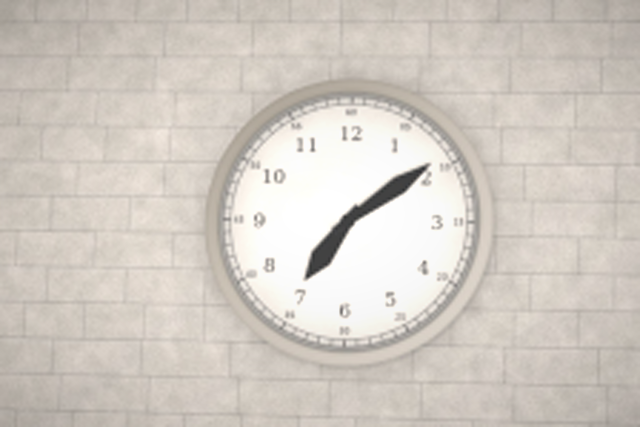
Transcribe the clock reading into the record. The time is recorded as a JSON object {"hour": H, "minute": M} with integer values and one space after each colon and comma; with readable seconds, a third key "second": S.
{"hour": 7, "minute": 9}
